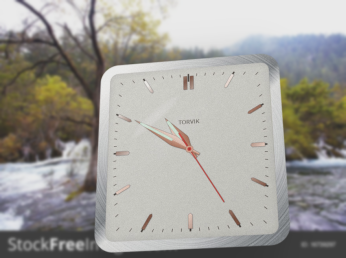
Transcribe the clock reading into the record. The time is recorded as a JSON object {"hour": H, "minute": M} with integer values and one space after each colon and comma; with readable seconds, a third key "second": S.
{"hour": 10, "minute": 50, "second": 25}
